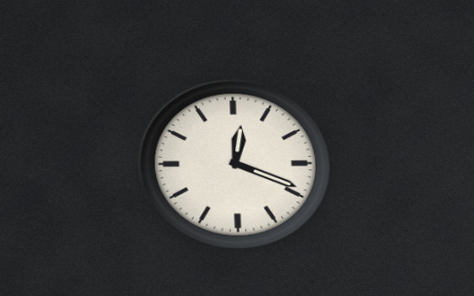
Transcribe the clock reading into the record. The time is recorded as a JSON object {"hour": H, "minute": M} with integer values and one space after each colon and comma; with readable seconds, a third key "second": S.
{"hour": 12, "minute": 19}
